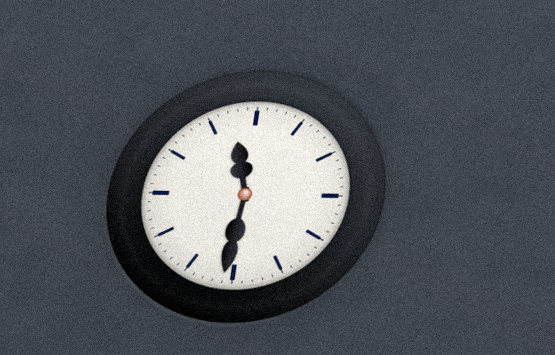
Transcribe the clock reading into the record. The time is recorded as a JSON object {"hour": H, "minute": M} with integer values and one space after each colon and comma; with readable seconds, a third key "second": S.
{"hour": 11, "minute": 31}
